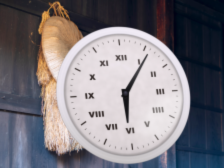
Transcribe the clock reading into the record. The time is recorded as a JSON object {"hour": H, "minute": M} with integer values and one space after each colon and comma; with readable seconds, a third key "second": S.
{"hour": 6, "minute": 6}
